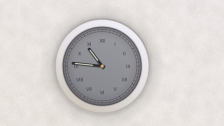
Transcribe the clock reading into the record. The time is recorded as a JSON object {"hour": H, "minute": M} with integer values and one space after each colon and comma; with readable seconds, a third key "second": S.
{"hour": 10, "minute": 46}
